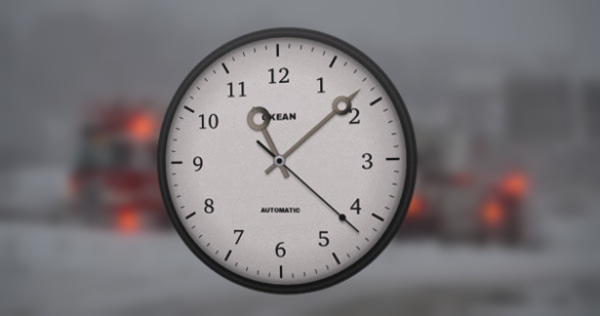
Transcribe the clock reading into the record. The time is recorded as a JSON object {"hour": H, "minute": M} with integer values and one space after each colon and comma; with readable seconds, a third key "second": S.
{"hour": 11, "minute": 8, "second": 22}
